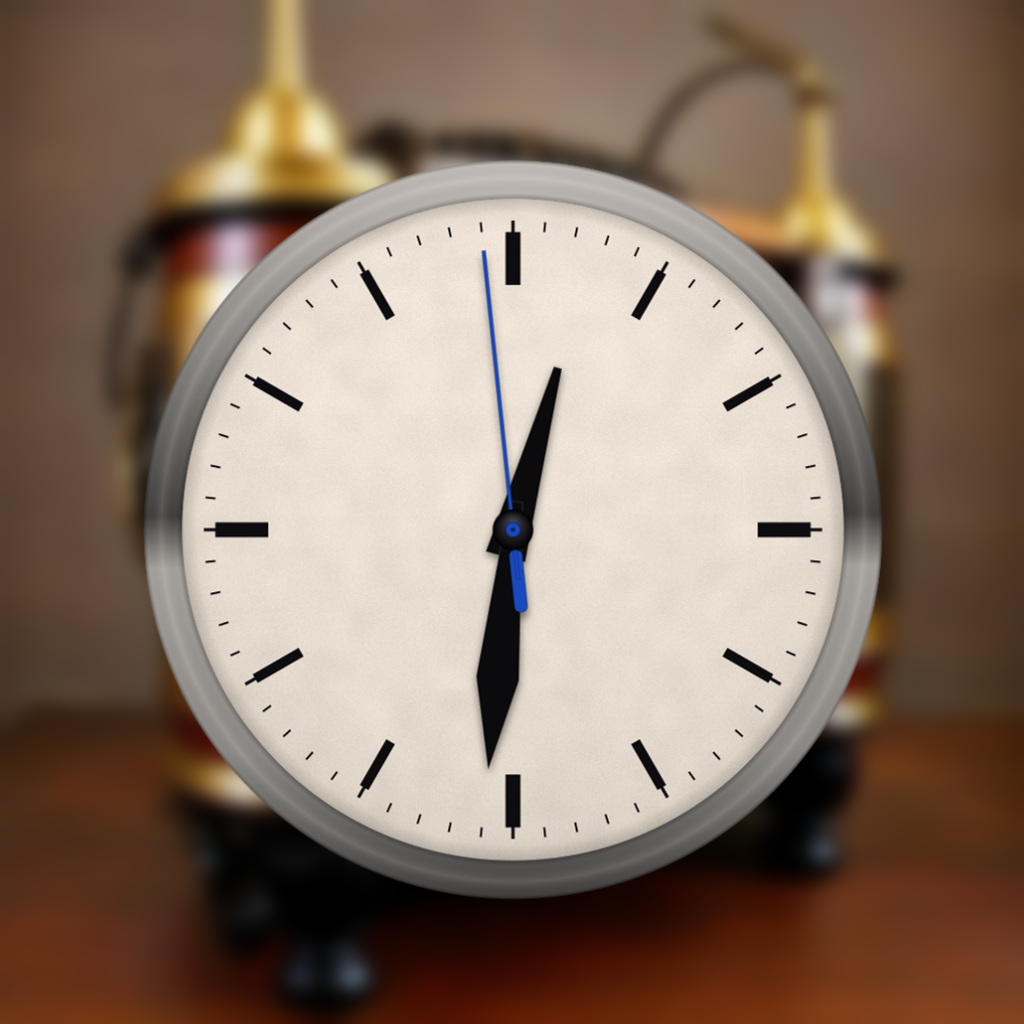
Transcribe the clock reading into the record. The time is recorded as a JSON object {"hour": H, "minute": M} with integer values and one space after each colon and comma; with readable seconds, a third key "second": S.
{"hour": 12, "minute": 30, "second": 59}
